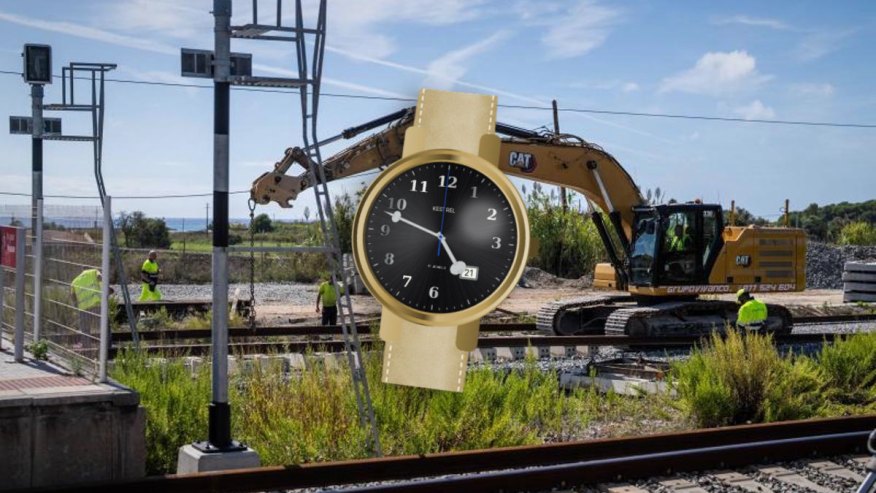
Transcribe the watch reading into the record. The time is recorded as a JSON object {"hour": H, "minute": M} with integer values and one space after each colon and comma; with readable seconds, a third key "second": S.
{"hour": 4, "minute": 48, "second": 0}
